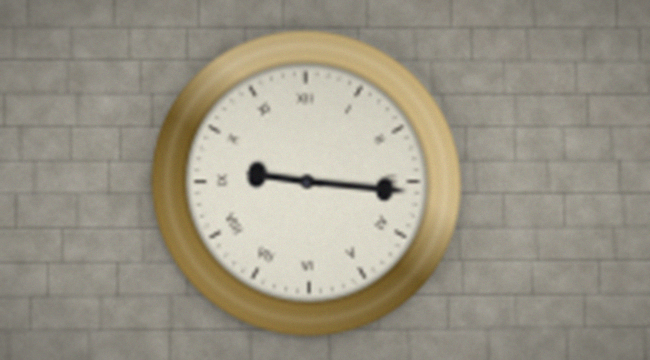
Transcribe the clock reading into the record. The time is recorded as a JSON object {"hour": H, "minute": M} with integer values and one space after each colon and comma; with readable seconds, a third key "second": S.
{"hour": 9, "minute": 16}
